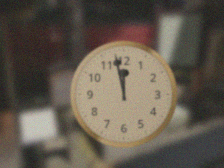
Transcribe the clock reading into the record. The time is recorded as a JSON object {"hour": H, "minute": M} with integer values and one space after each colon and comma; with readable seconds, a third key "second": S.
{"hour": 11, "minute": 58}
